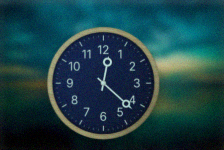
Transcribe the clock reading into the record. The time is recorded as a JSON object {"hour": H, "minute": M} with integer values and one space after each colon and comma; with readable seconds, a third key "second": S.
{"hour": 12, "minute": 22}
